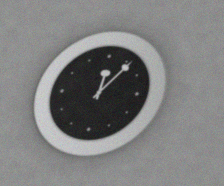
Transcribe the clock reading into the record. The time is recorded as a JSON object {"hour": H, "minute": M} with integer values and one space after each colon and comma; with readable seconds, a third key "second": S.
{"hour": 12, "minute": 6}
